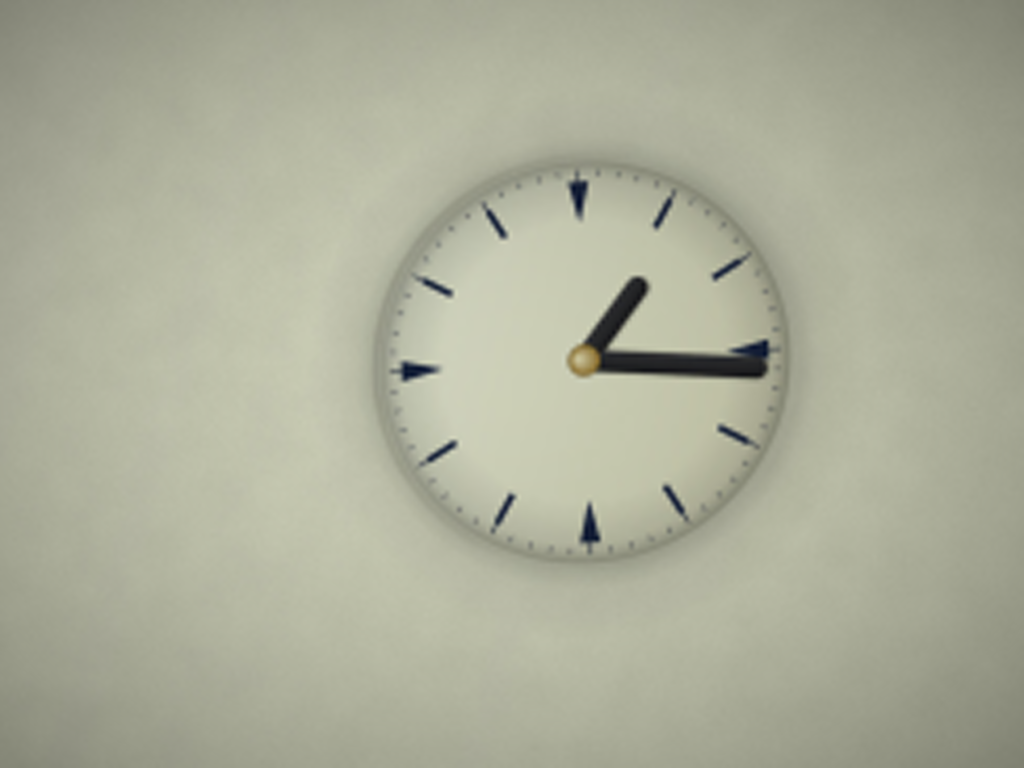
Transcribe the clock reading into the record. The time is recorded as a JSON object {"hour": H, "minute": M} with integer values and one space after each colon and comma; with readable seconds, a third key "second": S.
{"hour": 1, "minute": 16}
